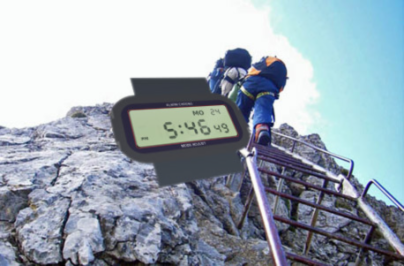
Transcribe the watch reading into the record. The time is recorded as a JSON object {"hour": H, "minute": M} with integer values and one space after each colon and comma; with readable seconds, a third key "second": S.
{"hour": 5, "minute": 46, "second": 49}
